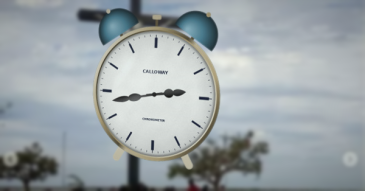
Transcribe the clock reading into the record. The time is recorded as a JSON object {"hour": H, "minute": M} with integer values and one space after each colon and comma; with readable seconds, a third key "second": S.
{"hour": 2, "minute": 43}
